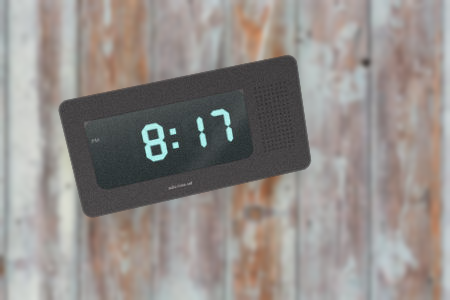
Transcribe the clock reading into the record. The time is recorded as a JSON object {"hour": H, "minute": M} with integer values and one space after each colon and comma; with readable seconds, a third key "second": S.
{"hour": 8, "minute": 17}
